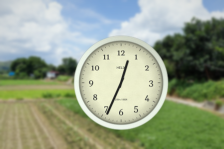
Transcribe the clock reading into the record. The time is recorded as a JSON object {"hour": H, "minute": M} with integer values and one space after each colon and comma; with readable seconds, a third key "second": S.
{"hour": 12, "minute": 34}
